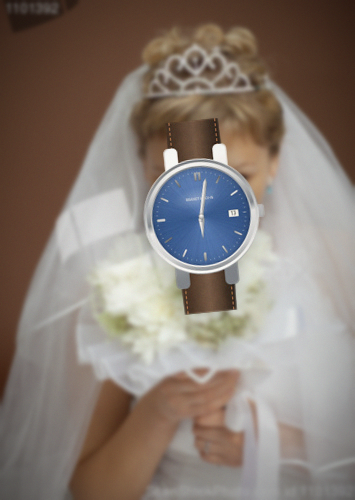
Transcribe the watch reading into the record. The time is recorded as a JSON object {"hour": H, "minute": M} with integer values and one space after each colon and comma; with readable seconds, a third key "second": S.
{"hour": 6, "minute": 2}
